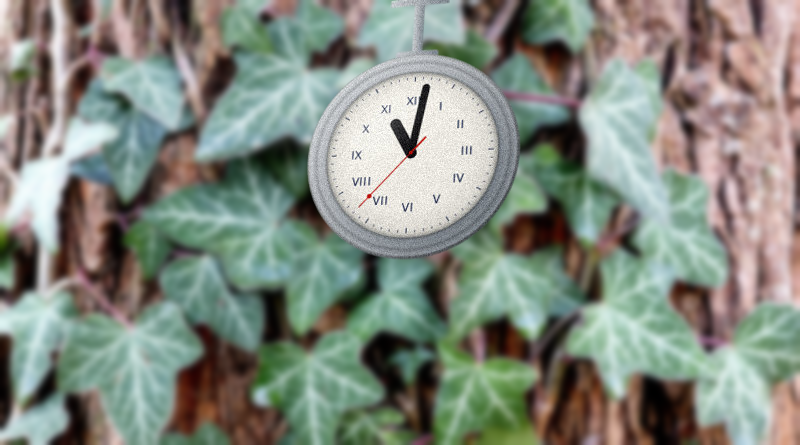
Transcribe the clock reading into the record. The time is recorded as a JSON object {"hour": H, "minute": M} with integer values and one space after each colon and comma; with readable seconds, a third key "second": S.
{"hour": 11, "minute": 1, "second": 37}
